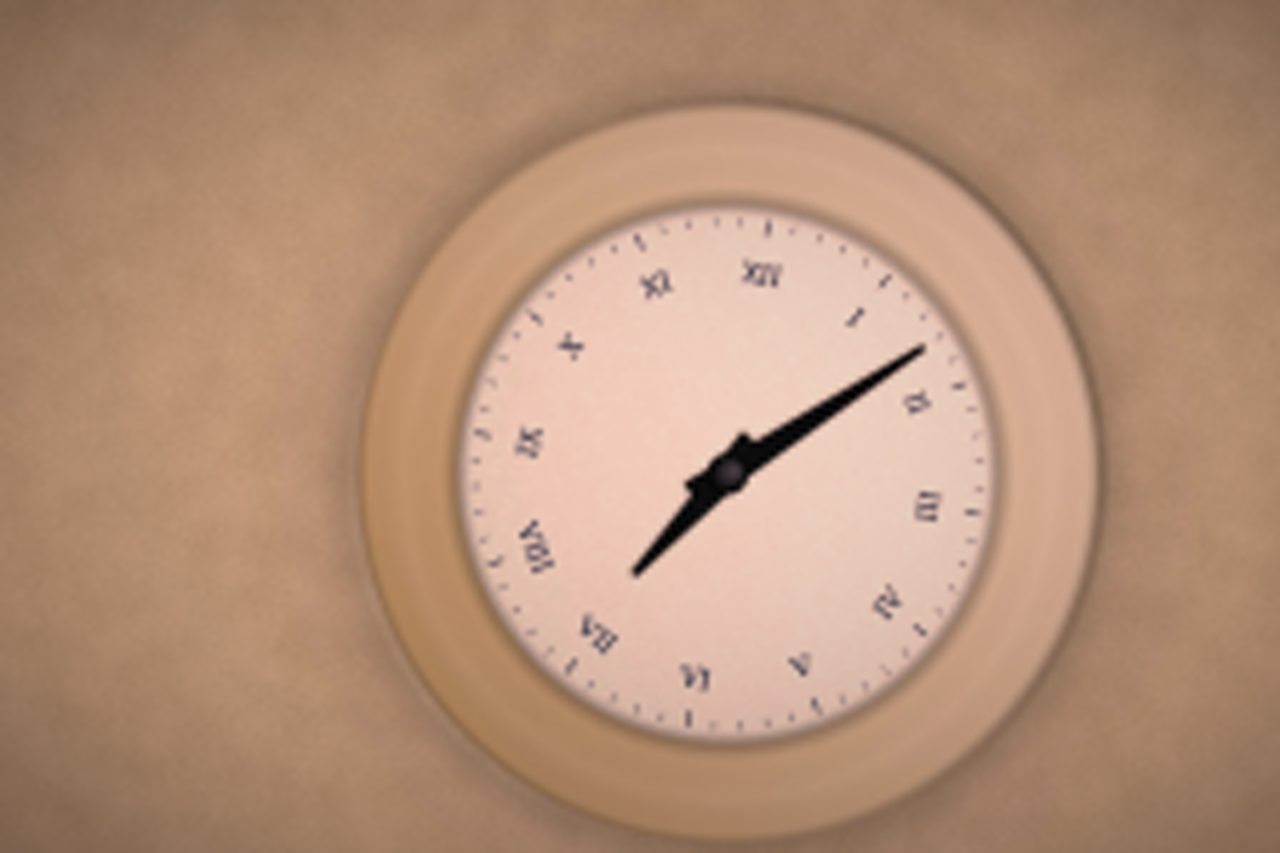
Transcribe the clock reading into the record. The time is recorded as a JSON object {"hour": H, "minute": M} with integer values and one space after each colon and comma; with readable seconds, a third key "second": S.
{"hour": 7, "minute": 8}
